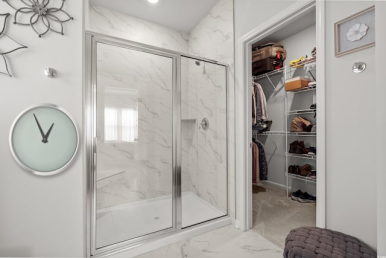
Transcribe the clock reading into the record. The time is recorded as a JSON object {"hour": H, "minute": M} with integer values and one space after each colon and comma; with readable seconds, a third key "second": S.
{"hour": 12, "minute": 56}
